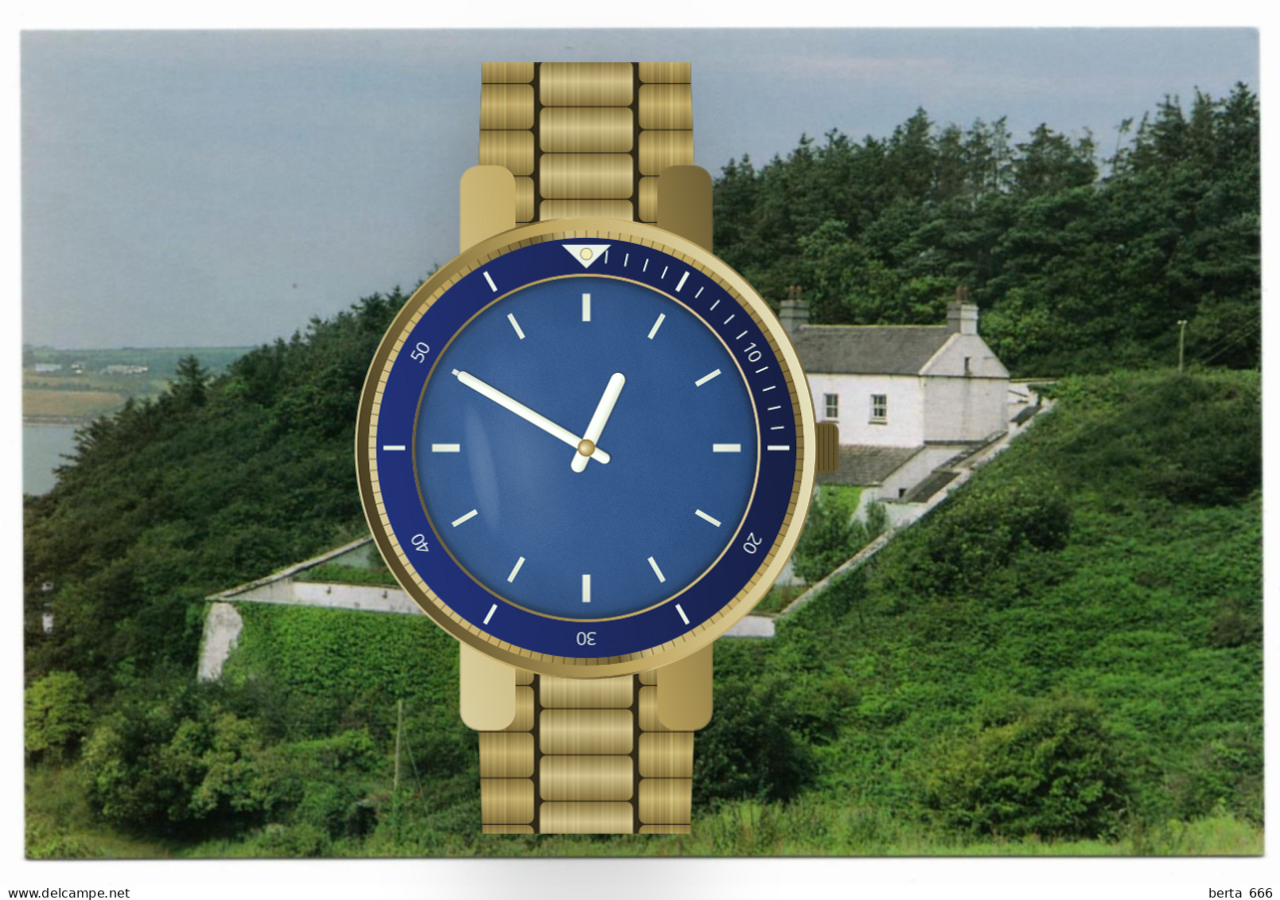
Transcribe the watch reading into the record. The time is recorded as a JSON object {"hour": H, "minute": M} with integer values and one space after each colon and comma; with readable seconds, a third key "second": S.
{"hour": 12, "minute": 50}
